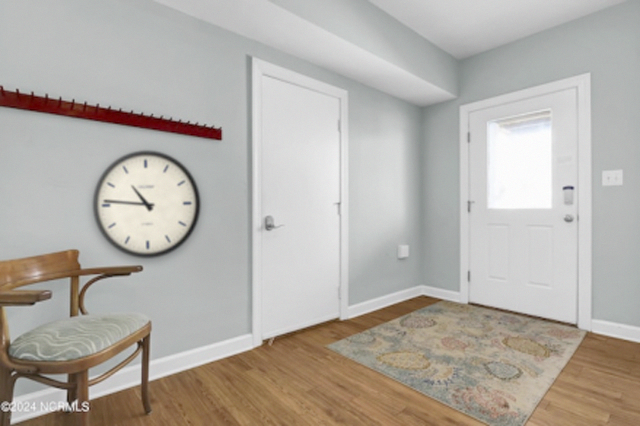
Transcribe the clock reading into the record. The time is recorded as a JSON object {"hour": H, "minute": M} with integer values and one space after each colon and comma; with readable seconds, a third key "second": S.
{"hour": 10, "minute": 46}
